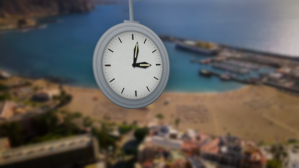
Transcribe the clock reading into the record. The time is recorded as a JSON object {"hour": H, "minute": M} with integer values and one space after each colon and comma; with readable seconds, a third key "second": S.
{"hour": 3, "minute": 2}
